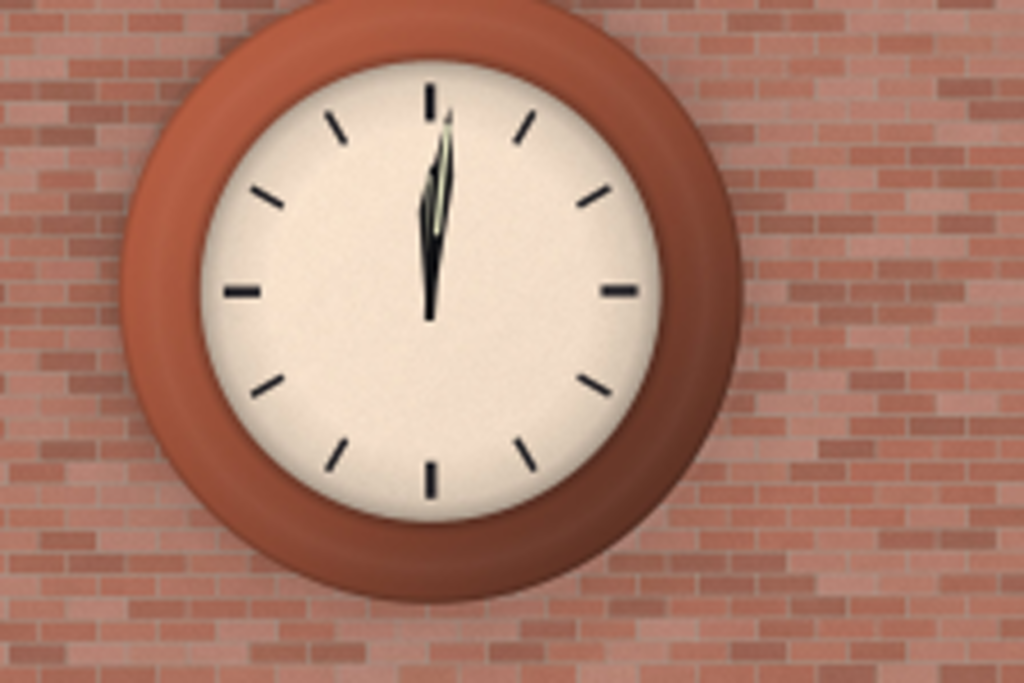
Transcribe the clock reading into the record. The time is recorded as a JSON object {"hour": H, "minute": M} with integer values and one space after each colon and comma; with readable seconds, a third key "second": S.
{"hour": 12, "minute": 1}
